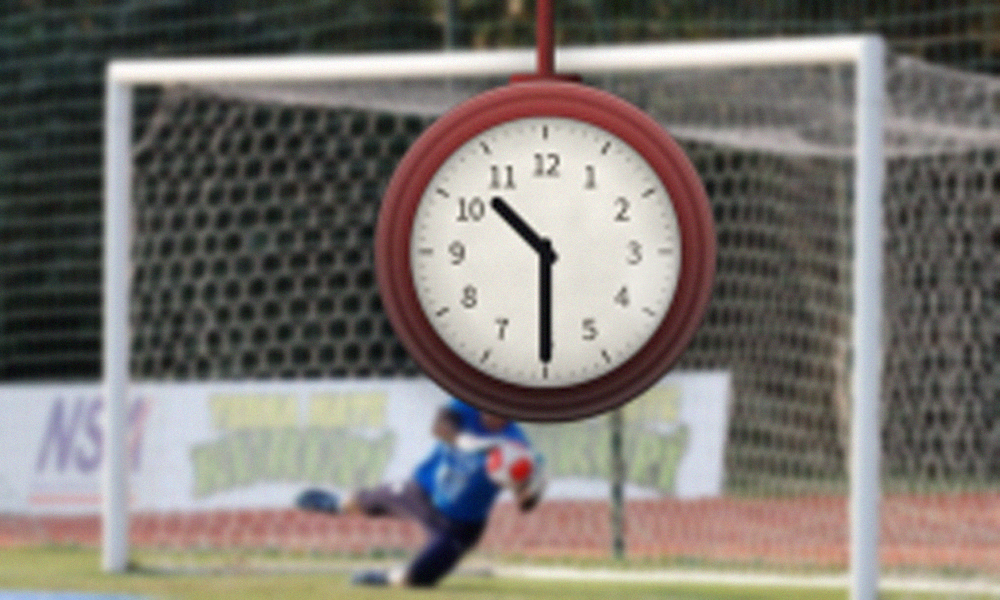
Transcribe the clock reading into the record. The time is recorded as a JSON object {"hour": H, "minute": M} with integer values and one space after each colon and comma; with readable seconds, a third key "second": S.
{"hour": 10, "minute": 30}
